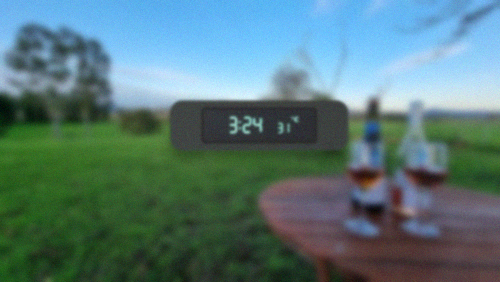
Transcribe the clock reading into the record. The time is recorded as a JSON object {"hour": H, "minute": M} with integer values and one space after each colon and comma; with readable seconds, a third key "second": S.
{"hour": 3, "minute": 24}
